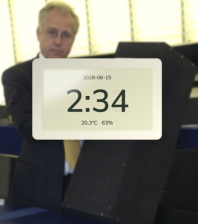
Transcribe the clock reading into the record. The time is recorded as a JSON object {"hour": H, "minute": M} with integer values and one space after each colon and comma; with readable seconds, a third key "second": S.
{"hour": 2, "minute": 34}
